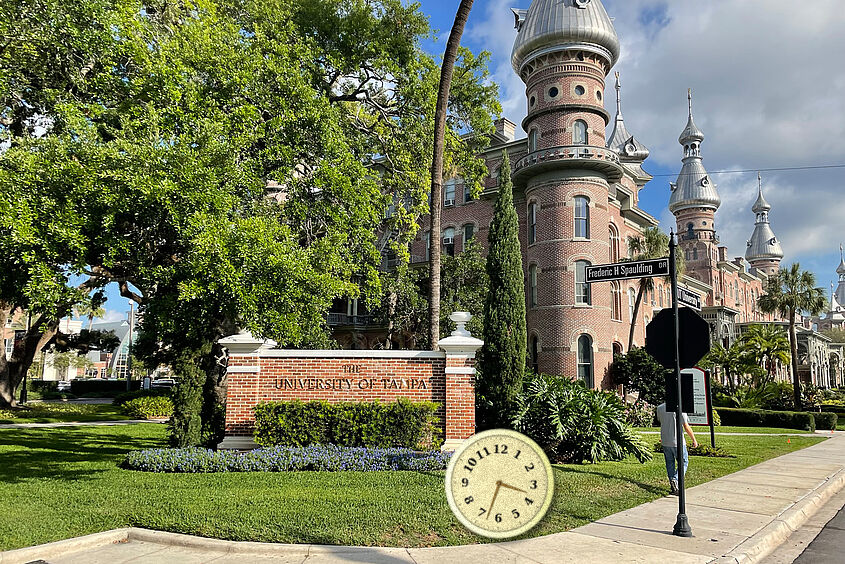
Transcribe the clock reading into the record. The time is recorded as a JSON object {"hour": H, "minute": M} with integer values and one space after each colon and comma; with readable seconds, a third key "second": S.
{"hour": 3, "minute": 33}
